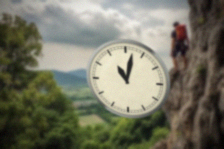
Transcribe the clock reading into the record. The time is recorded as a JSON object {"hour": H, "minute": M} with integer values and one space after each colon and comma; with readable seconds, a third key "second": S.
{"hour": 11, "minute": 2}
